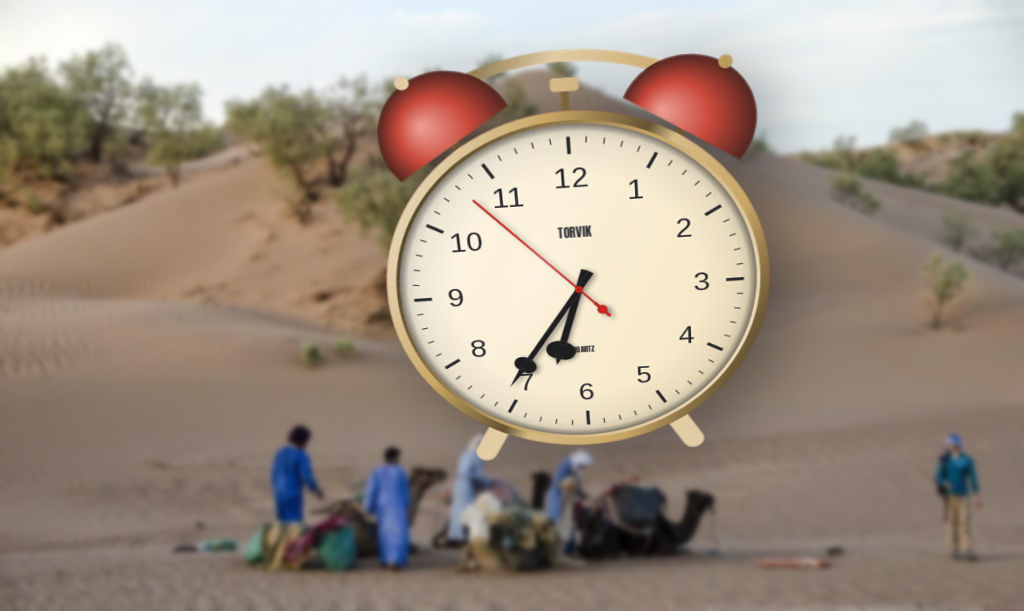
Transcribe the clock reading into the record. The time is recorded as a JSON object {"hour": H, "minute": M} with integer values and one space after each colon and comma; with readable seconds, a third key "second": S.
{"hour": 6, "minute": 35, "second": 53}
